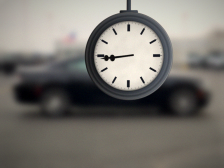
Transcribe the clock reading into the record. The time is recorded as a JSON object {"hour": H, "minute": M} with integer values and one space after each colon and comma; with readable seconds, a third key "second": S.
{"hour": 8, "minute": 44}
